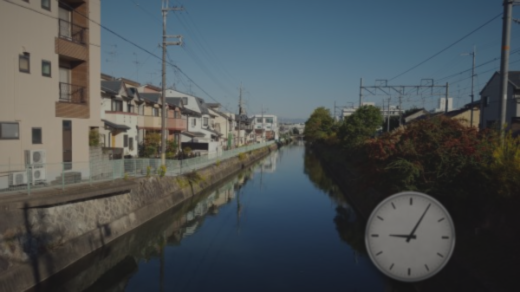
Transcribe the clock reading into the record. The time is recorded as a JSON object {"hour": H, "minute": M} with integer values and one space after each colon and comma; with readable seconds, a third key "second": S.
{"hour": 9, "minute": 5}
